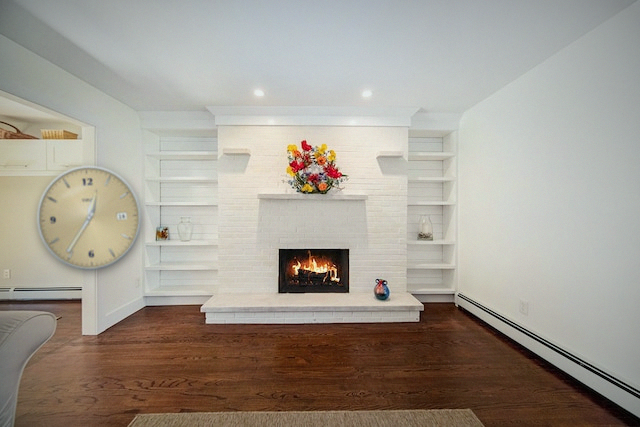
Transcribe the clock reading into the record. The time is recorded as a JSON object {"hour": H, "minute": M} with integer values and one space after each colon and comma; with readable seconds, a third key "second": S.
{"hour": 12, "minute": 36}
